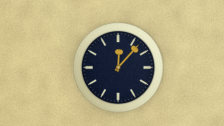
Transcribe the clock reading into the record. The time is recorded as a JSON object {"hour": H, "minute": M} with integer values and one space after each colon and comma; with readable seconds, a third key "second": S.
{"hour": 12, "minute": 7}
